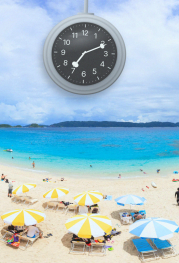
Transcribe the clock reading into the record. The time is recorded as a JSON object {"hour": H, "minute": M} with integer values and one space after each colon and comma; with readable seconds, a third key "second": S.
{"hour": 7, "minute": 11}
